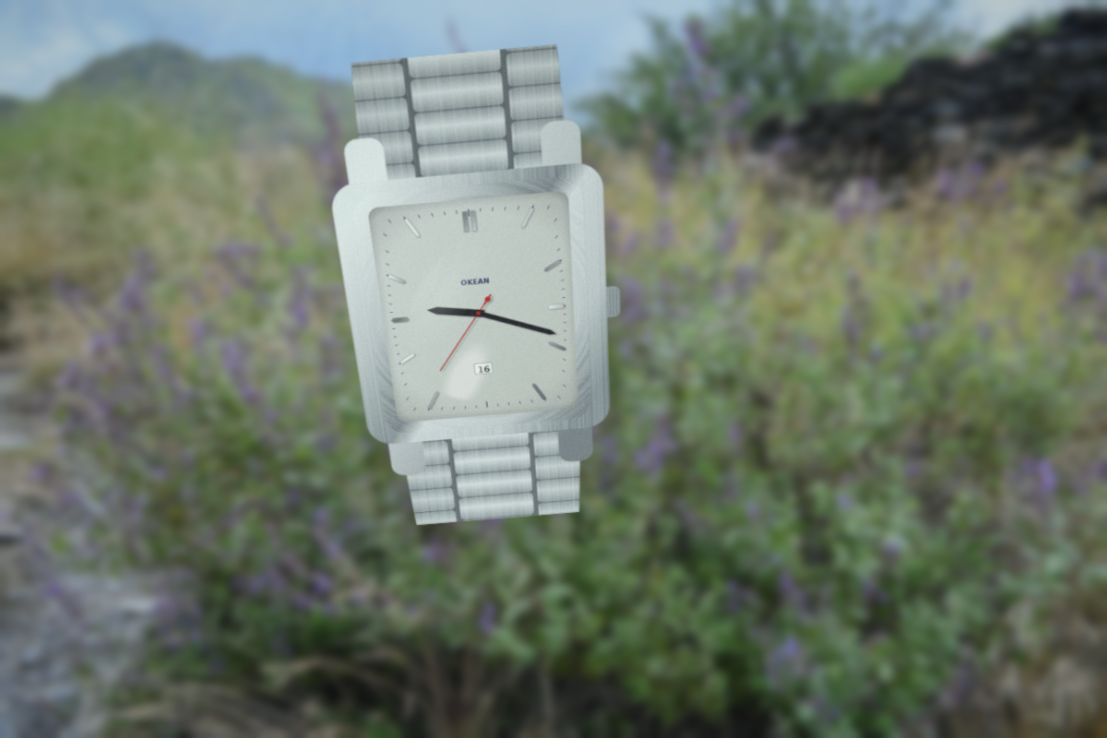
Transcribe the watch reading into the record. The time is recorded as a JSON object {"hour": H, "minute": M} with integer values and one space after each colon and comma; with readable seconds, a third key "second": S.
{"hour": 9, "minute": 18, "second": 36}
